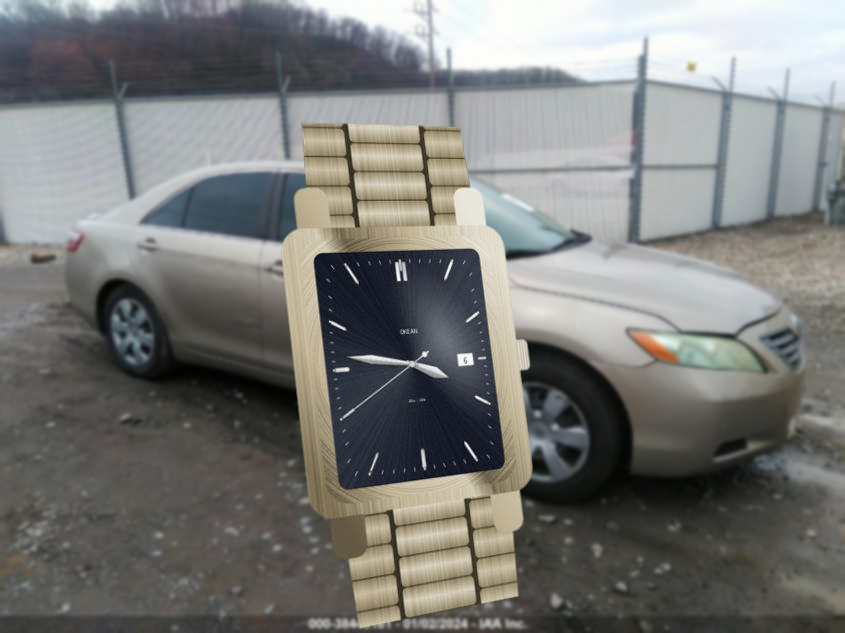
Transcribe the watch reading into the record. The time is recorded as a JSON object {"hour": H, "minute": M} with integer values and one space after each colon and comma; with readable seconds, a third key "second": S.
{"hour": 3, "minute": 46, "second": 40}
